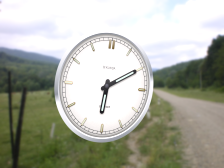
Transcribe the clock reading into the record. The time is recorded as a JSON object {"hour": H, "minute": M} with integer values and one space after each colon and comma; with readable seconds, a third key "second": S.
{"hour": 6, "minute": 10}
